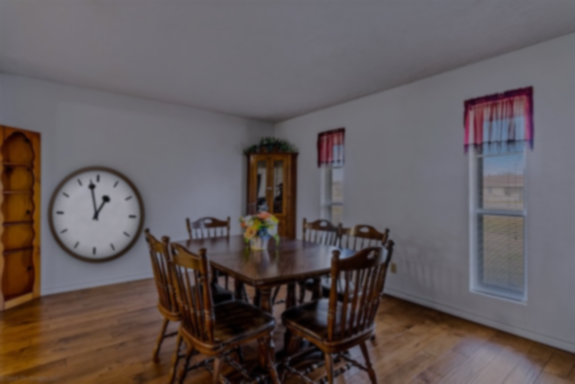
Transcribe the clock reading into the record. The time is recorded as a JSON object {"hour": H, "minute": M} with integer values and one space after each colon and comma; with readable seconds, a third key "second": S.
{"hour": 12, "minute": 58}
